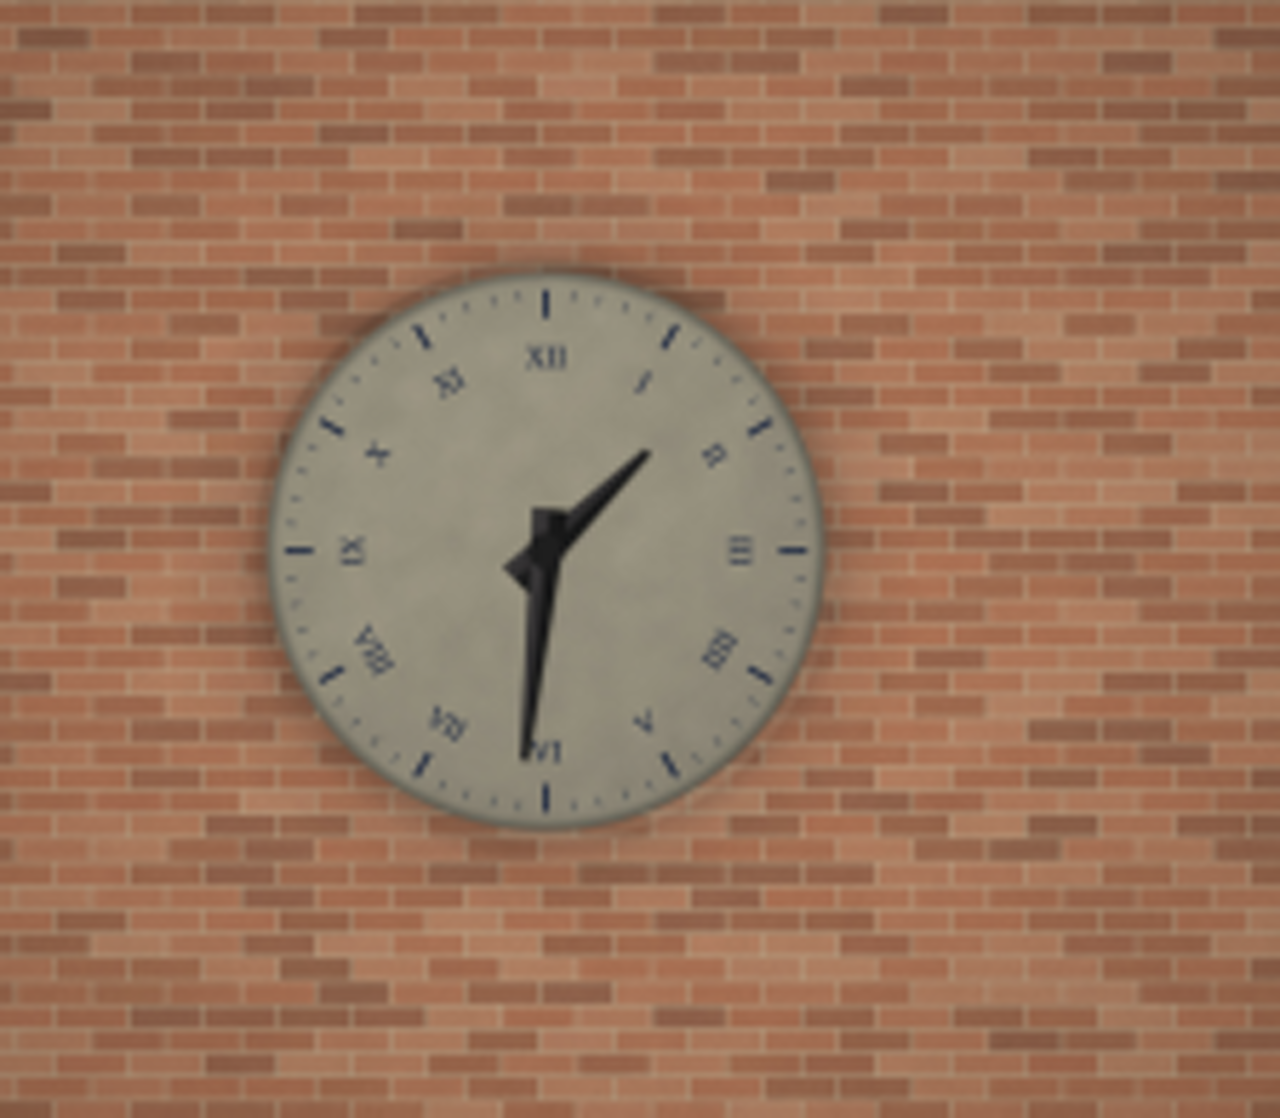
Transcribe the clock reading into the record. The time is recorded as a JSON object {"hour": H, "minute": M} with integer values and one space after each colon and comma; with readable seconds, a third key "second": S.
{"hour": 1, "minute": 31}
